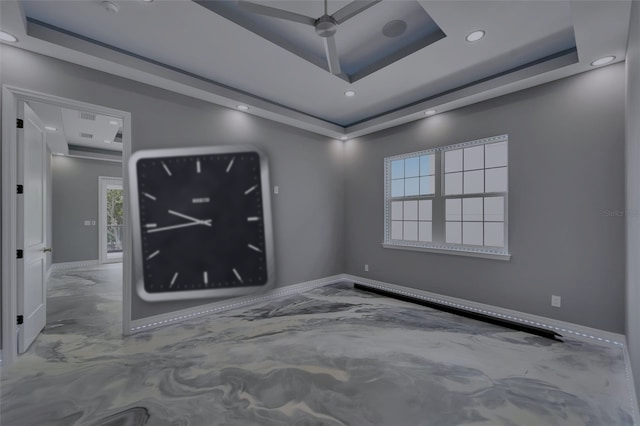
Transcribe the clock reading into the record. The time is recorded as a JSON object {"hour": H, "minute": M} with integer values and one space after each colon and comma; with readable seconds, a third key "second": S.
{"hour": 9, "minute": 44}
